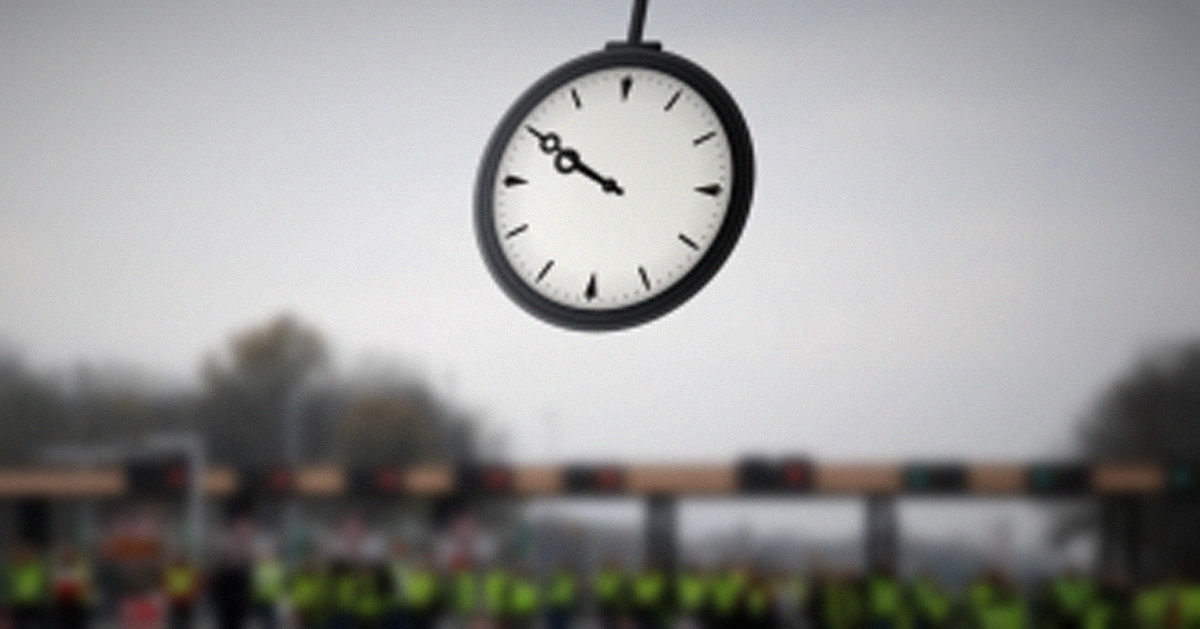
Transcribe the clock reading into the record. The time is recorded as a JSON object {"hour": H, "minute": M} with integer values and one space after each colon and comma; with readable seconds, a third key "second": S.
{"hour": 9, "minute": 50}
